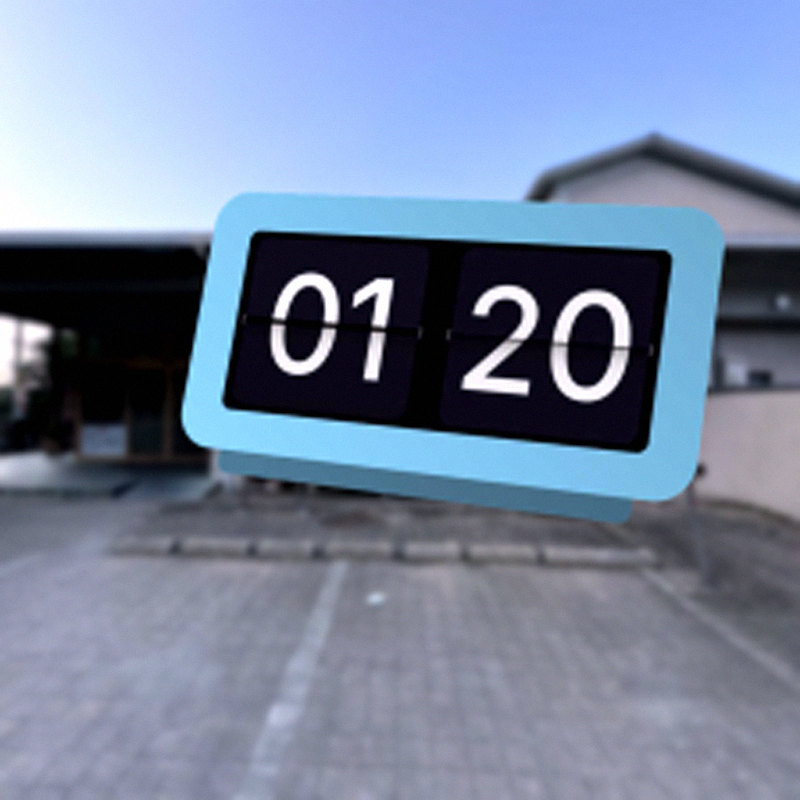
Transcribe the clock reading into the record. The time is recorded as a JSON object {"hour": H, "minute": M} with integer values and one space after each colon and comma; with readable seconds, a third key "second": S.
{"hour": 1, "minute": 20}
